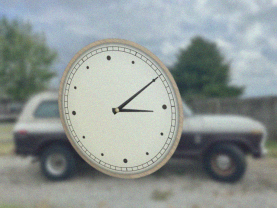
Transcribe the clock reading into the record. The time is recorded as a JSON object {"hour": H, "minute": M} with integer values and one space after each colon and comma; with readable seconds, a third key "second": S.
{"hour": 3, "minute": 10}
